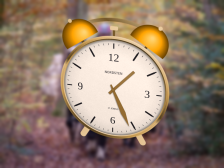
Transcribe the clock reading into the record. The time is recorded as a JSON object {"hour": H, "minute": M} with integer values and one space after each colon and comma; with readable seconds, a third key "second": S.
{"hour": 1, "minute": 26}
